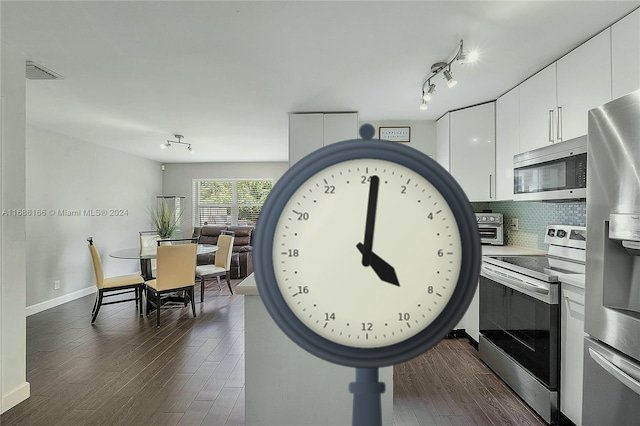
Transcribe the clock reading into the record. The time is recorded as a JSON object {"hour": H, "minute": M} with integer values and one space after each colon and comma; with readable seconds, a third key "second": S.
{"hour": 9, "minute": 1}
